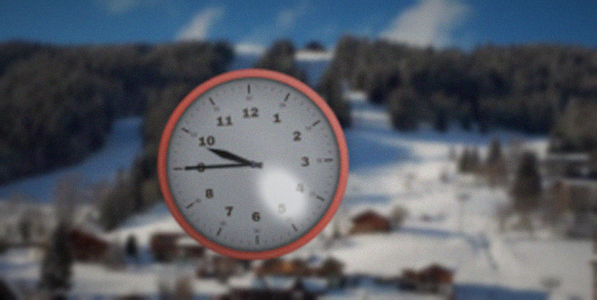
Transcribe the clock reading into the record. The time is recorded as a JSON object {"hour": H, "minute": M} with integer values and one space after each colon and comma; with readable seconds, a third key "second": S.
{"hour": 9, "minute": 45}
